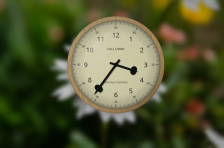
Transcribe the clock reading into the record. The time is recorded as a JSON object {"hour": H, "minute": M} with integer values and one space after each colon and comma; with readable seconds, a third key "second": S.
{"hour": 3, "minute": 36}
